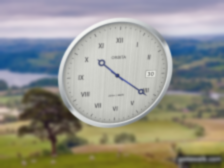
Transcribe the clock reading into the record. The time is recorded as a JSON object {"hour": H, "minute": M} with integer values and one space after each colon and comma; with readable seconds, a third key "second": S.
{"hour": 10, "minute": 21}
